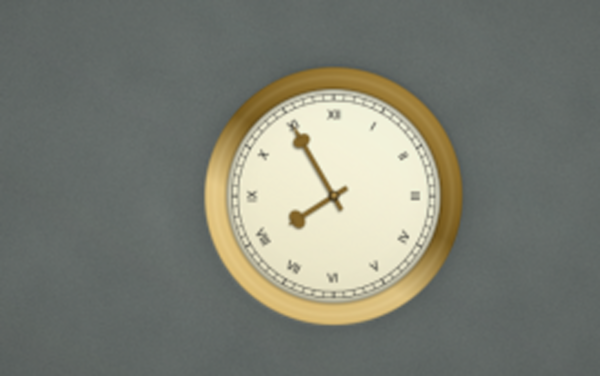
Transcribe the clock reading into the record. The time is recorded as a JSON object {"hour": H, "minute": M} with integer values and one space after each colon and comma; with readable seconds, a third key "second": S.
{"hour": 7, "minute": 55}
